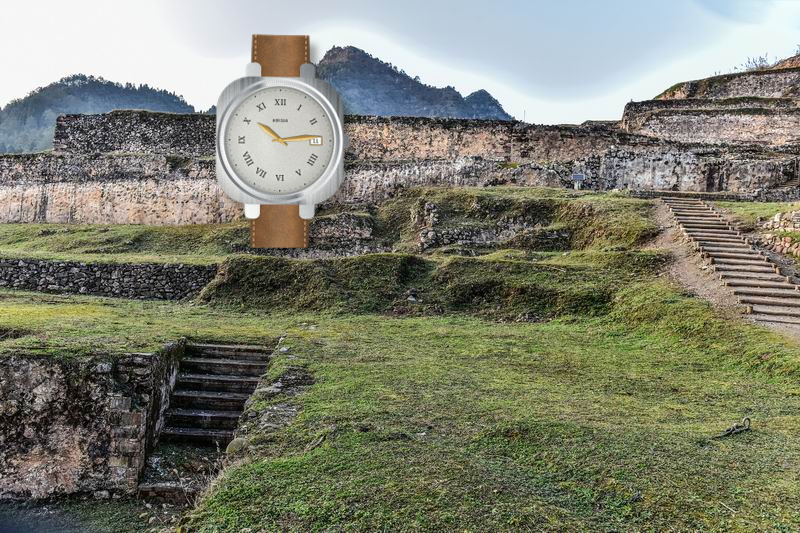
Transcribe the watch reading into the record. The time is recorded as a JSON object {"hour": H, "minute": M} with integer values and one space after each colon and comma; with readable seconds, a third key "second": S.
{"hour": 10, "minute": 14}
